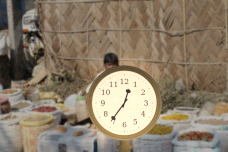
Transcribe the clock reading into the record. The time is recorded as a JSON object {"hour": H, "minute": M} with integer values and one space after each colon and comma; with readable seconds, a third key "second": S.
{"hour": 12, "minute": 36}
